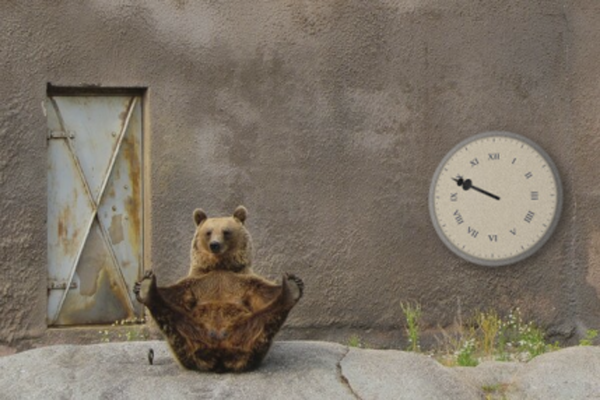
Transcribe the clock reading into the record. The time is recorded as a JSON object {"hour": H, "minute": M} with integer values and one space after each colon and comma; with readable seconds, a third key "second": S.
{"hour": 9, "minute": 49}
